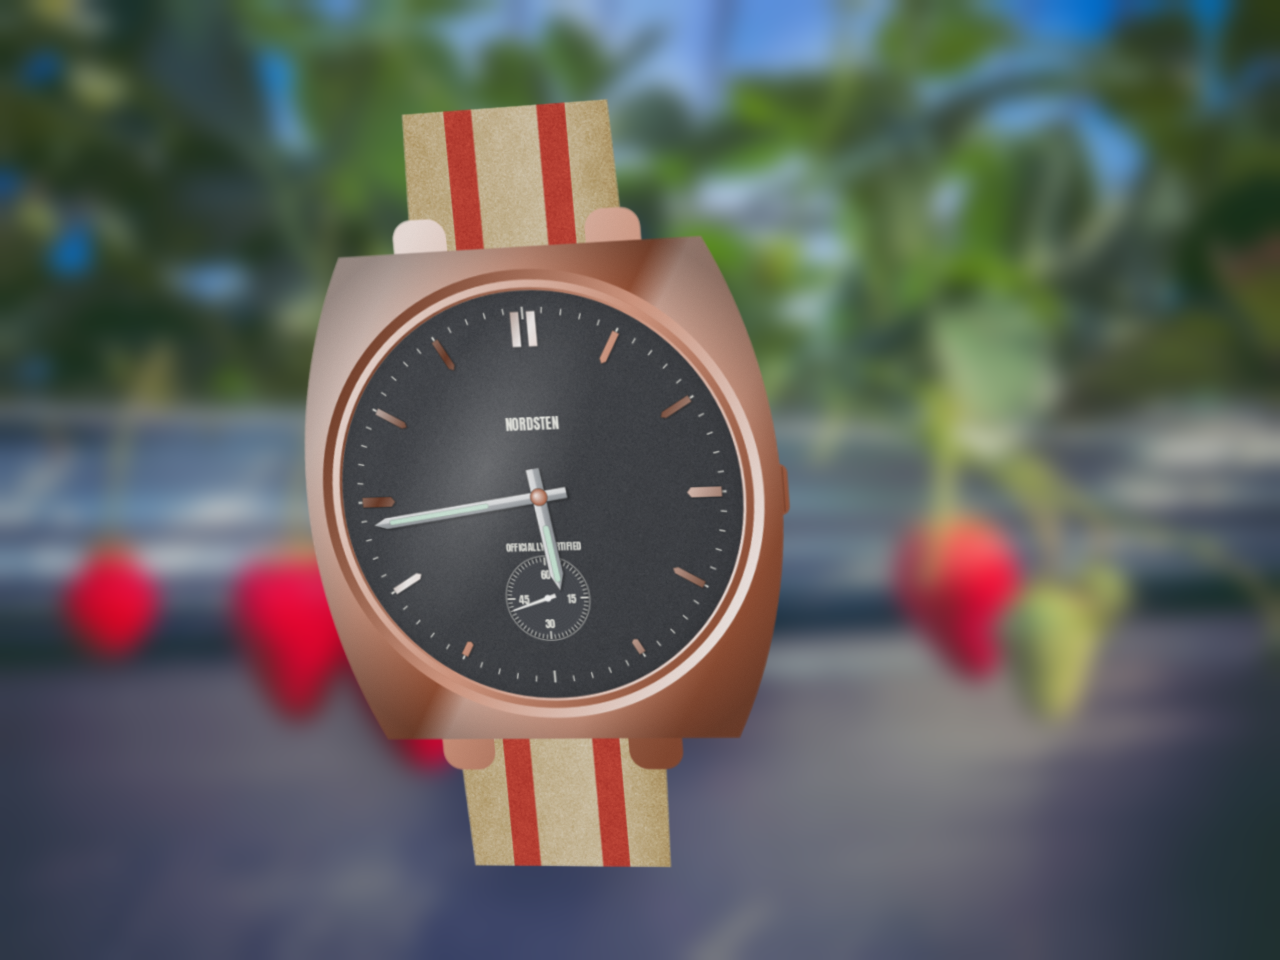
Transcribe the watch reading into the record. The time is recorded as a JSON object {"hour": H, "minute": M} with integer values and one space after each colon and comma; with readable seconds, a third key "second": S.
{"hour": 5, "minute": 43, "second": 42}
